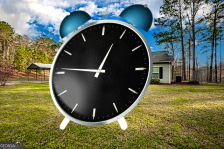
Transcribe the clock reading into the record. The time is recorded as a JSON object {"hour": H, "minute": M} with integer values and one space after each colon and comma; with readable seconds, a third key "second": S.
{"hour": 12, "minute": 46}
